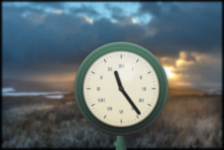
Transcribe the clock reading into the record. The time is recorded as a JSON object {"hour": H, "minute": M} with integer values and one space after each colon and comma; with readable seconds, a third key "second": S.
{"hour": 11, "minute": 24}
